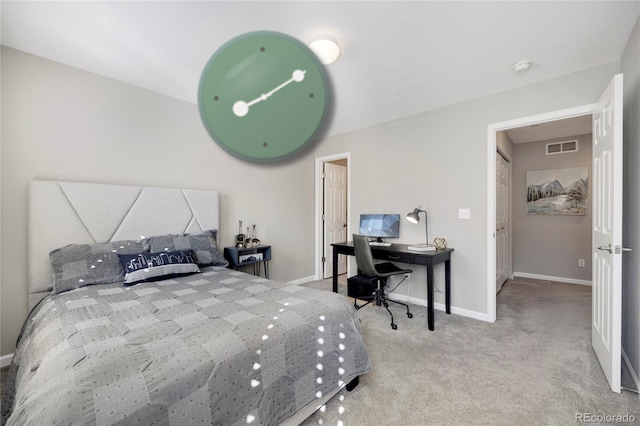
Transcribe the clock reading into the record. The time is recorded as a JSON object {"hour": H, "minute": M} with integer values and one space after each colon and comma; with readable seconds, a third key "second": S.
{"hour": 8, "minute": 10}
